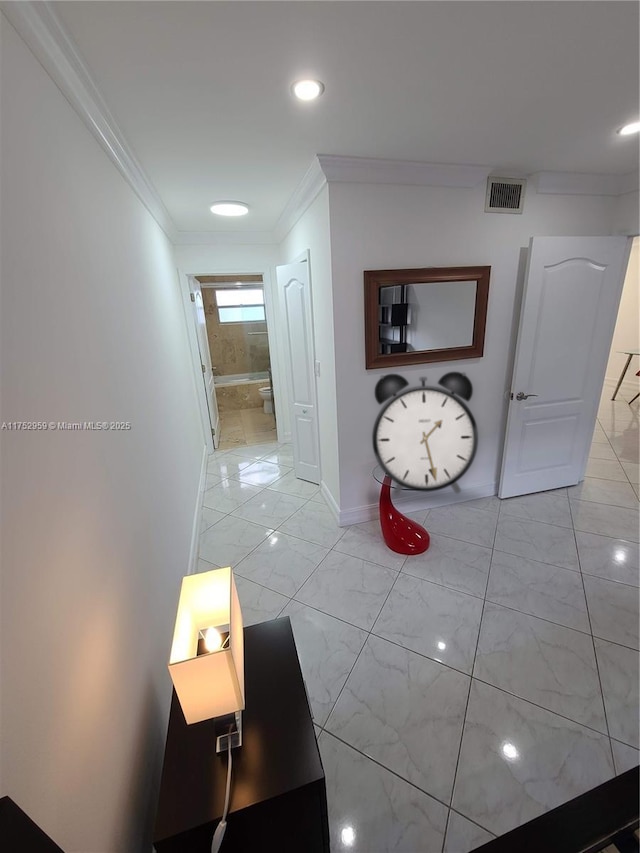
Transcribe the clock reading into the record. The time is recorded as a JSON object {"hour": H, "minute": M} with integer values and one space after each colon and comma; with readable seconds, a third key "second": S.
{"hour": 1, "minute": 28}
